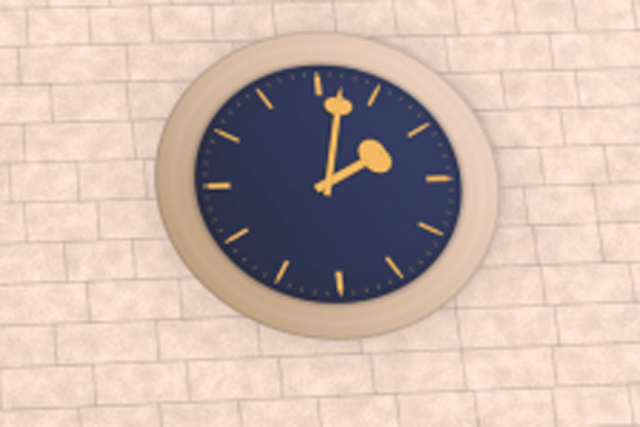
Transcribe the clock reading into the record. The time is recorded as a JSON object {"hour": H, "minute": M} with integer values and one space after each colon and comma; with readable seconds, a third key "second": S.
{"hour": 2, "minute": 2}
